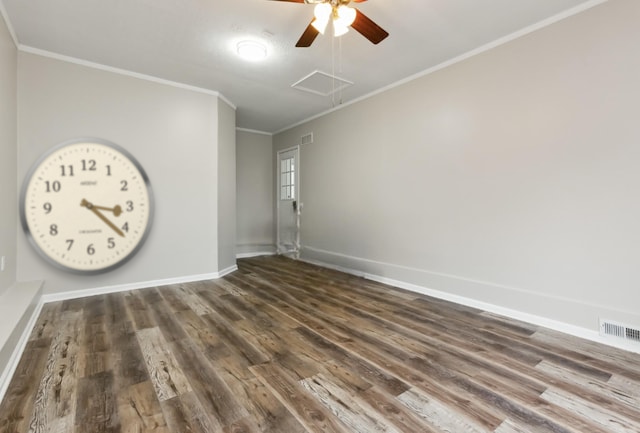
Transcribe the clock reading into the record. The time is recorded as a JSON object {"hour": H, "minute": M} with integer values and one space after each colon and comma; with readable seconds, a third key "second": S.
{"hour": 3, "minute": 22}
